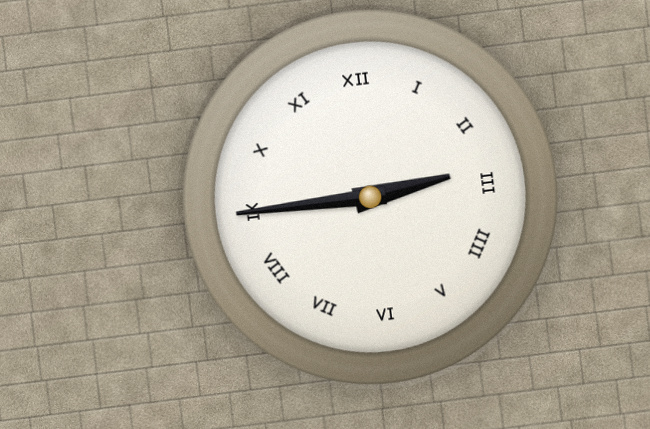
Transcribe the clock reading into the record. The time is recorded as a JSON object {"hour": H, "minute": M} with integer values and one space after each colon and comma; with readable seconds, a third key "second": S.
{"hour": 2, "minute": 45}
